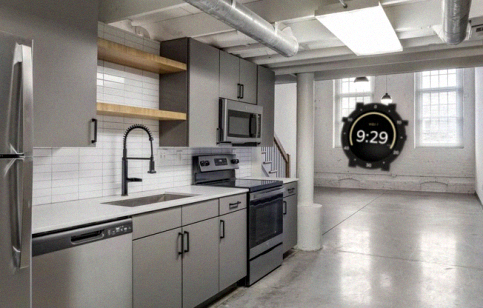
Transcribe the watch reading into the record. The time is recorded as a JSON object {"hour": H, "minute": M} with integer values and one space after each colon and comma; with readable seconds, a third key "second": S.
{"hour": 9, "minute": 29}
